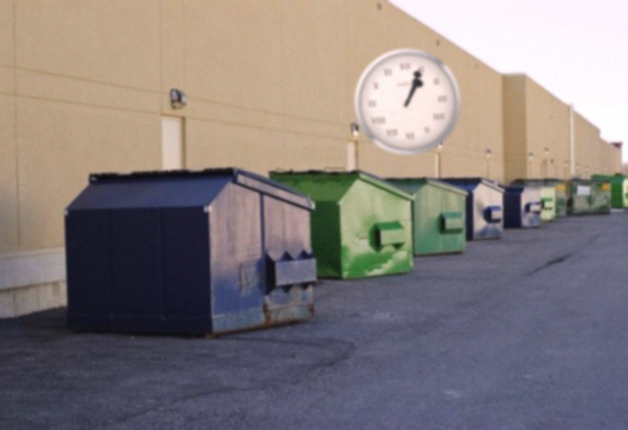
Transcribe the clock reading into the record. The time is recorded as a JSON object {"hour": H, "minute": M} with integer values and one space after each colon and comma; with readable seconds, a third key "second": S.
{"hour": 1, "minute": 4}
